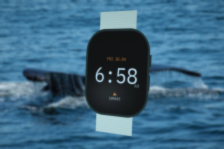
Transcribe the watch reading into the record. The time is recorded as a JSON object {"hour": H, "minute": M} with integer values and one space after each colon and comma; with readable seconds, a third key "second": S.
{"hour": 6, "minute": 58}
